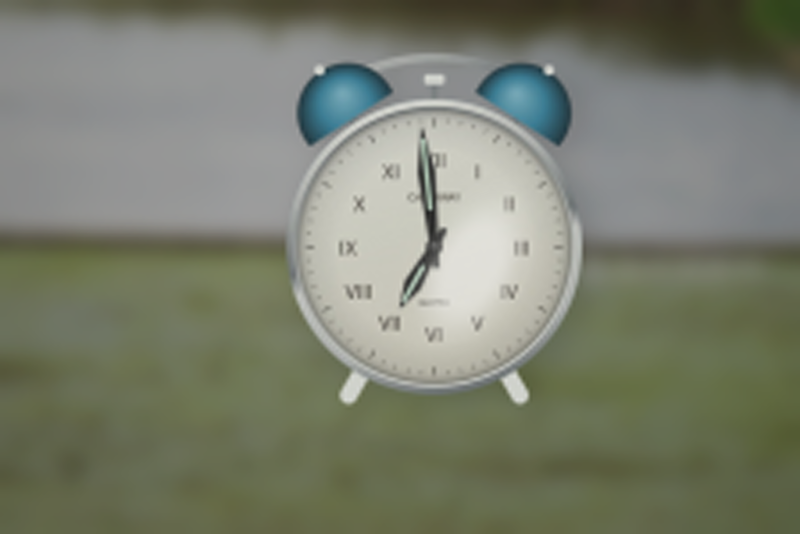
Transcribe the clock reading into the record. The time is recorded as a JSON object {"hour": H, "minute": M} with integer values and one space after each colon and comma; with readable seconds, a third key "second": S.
{"hour": 6, "minute": 59}
